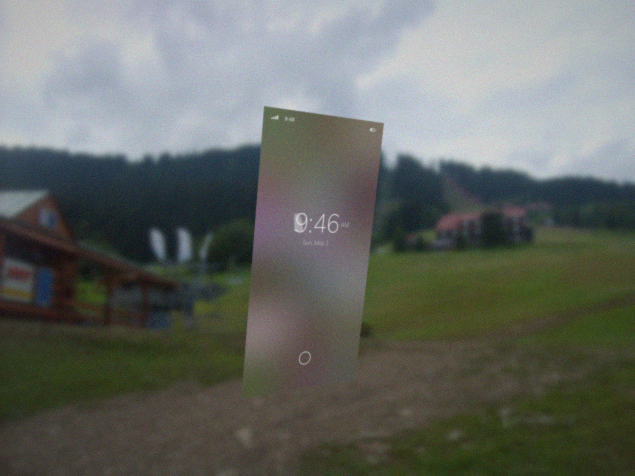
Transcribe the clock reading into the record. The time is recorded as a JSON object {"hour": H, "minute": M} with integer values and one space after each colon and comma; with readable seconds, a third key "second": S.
{"hour": 9, "minute": 46}
